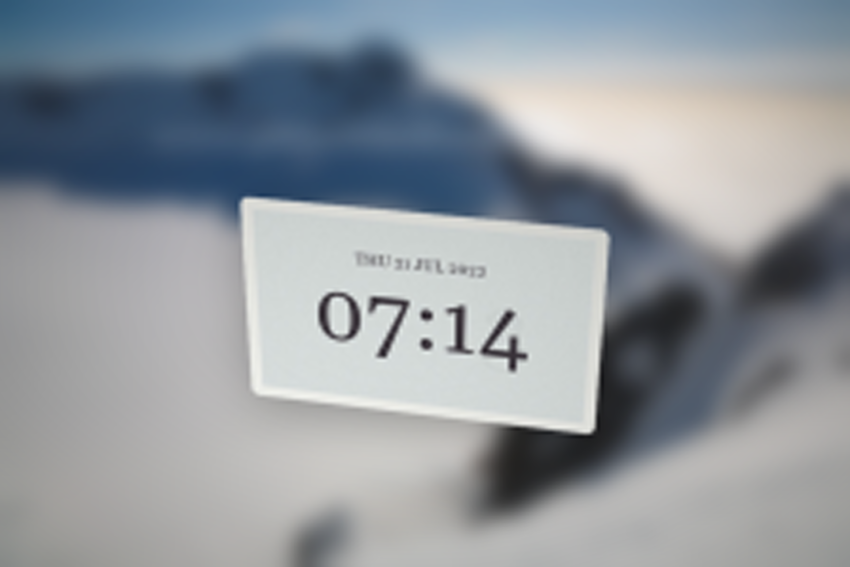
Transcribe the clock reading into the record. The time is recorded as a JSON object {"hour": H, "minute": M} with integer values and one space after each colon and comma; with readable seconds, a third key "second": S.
{"hour": 7, "minute": 14}
